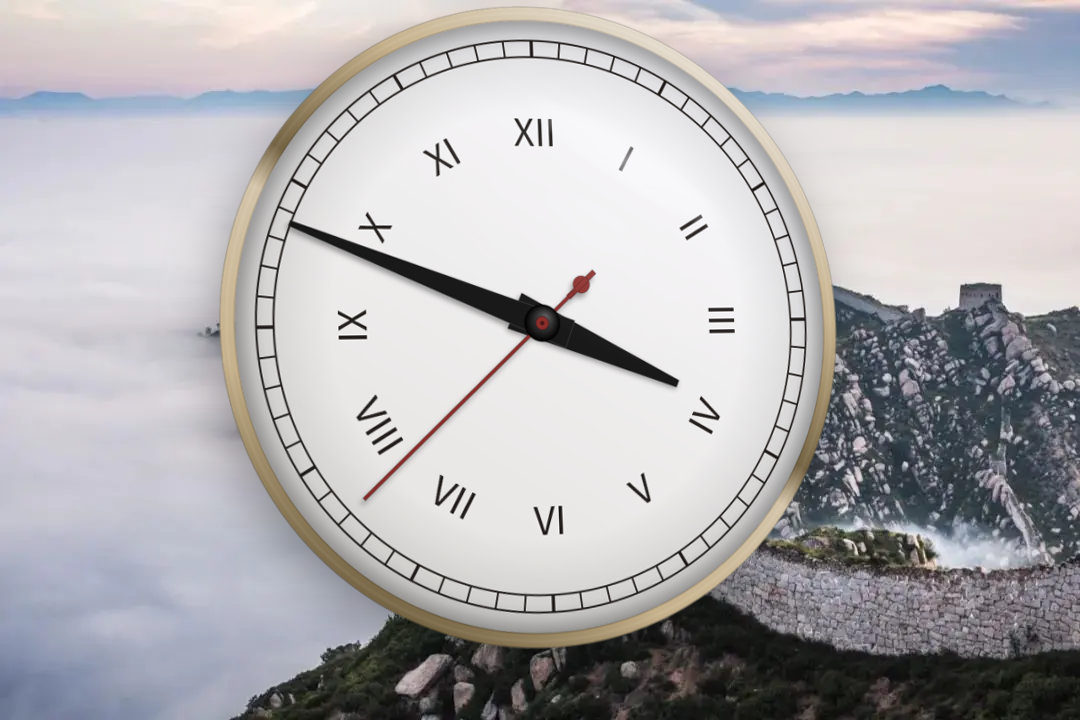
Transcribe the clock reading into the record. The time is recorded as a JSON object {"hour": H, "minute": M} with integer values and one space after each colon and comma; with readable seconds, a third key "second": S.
{"hour": 3, "minute": 48, "second": 38}
